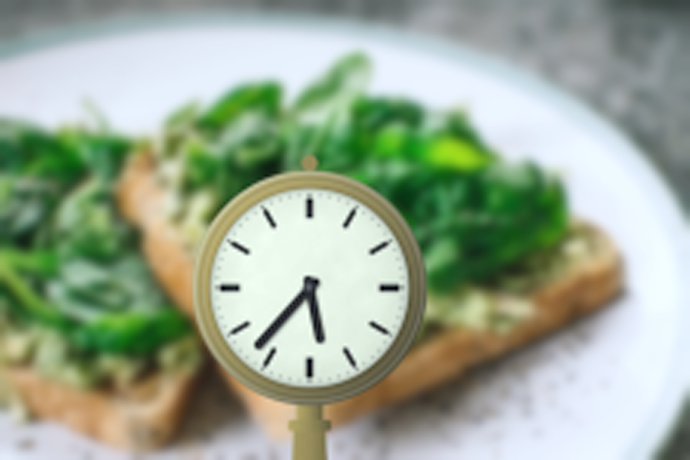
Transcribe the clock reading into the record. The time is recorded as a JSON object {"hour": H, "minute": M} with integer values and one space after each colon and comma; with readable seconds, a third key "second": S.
{"hour": 5, "minute": 37}
